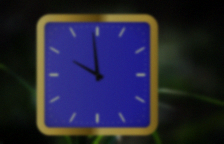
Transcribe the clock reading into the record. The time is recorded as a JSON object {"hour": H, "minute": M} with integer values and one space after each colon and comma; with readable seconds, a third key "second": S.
{"hour": 9, "minute": 59}
